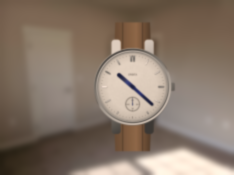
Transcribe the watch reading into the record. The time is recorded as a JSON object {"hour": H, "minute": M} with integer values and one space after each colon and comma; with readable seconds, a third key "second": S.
{"hour": 10, "minute": 22}
